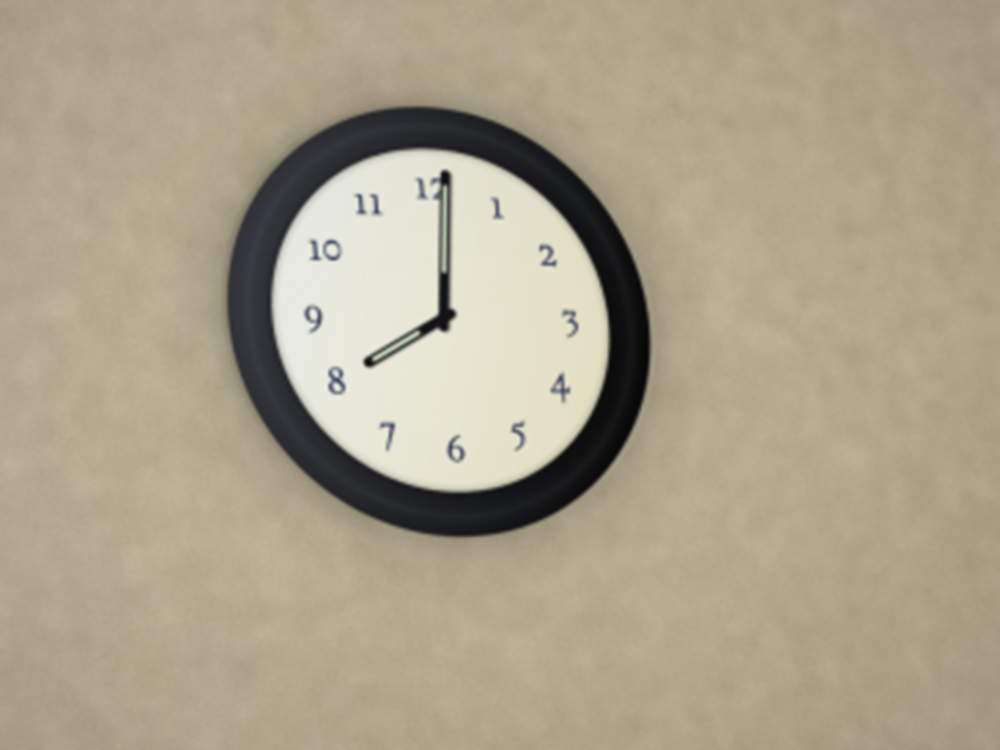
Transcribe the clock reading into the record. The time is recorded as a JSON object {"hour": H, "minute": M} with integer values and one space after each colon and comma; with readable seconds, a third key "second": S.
{"hour": 8, "minute": 1}
